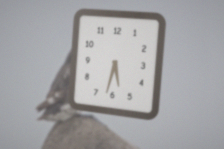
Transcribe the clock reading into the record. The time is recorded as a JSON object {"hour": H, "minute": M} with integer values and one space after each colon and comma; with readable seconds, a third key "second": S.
{"hour": 5, "minute": 32}
